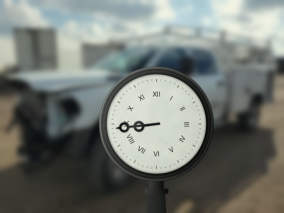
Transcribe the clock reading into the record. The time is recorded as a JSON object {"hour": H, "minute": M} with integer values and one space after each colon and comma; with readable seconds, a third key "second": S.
{"hour": 8, "minute": 44}
